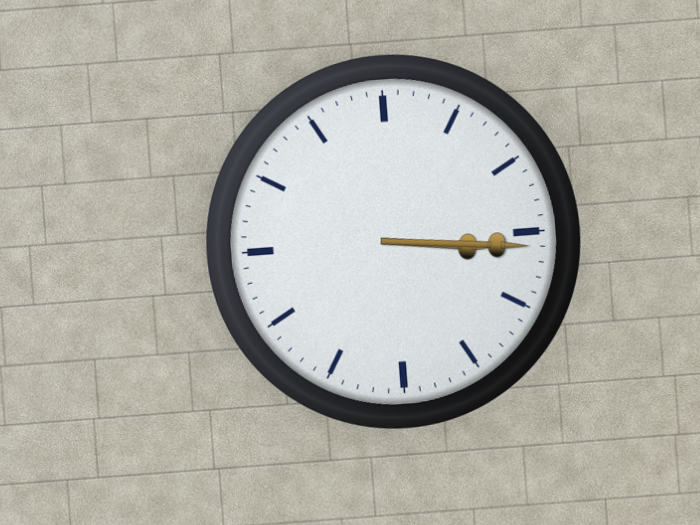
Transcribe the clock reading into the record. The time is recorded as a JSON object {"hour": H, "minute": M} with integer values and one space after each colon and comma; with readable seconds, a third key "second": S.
{"hour": 3, "minute": 16}
